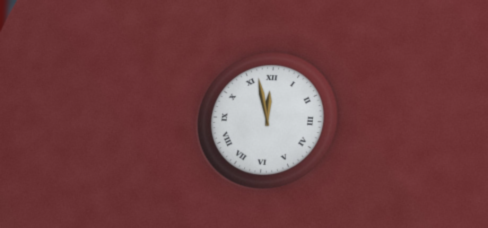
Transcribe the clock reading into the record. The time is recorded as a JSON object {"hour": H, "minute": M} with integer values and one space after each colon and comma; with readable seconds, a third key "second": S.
{"hour": 11, "minute": 57}
